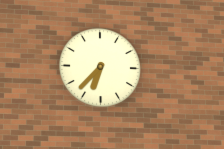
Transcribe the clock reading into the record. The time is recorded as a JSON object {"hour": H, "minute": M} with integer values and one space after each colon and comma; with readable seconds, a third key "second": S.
{"hour": 6, "minute": 37}
